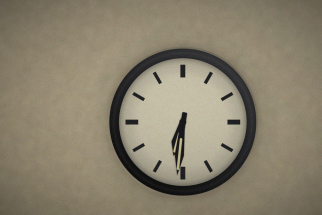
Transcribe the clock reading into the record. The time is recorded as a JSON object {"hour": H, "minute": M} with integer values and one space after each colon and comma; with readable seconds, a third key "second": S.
{"hour": 6, "minute": 31}
